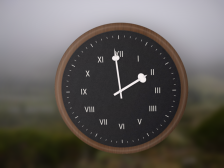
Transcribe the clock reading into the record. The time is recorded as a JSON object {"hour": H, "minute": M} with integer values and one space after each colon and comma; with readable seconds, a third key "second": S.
{"hour": 1, "minute": 59}
